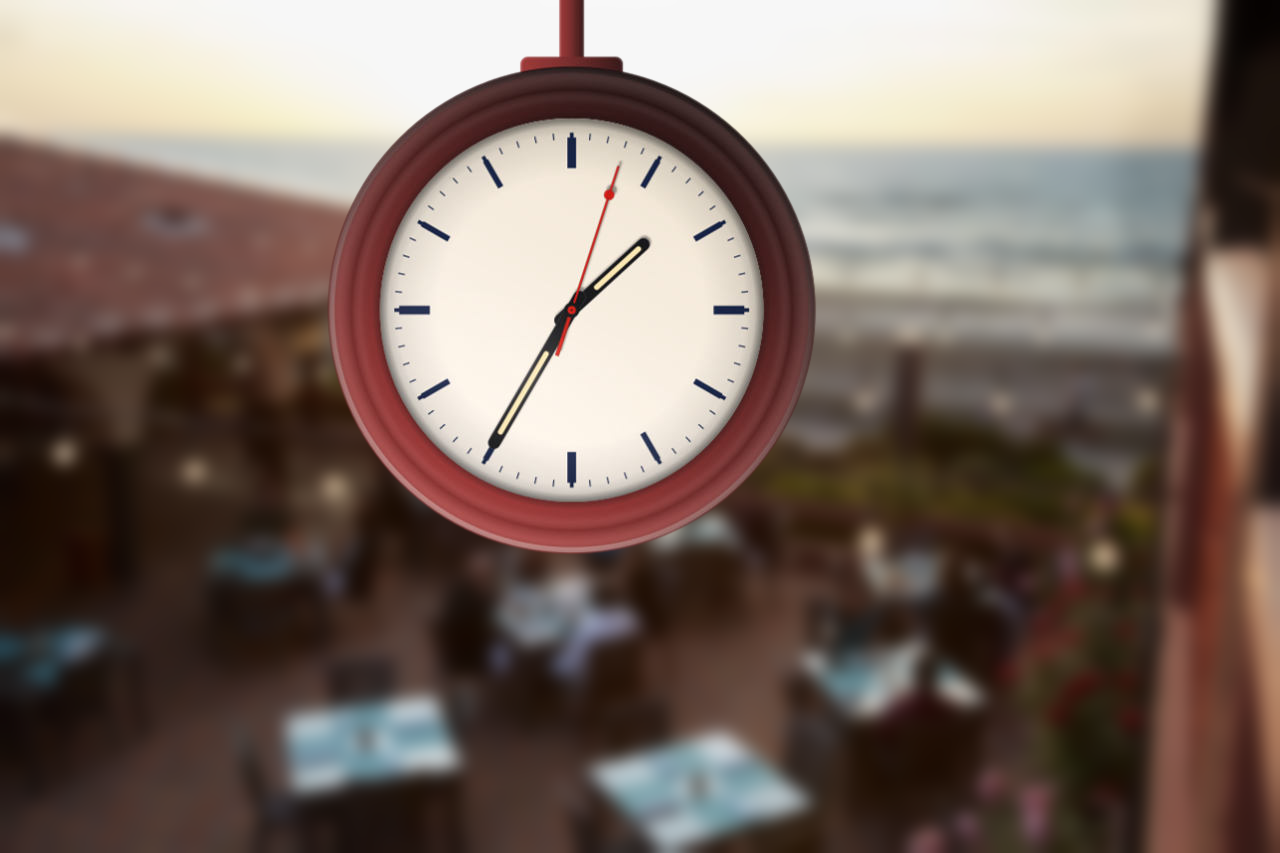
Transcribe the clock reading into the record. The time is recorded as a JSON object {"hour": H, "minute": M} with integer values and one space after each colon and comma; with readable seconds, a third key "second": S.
{"hour": 1, "minute": 35, "second": 3}
